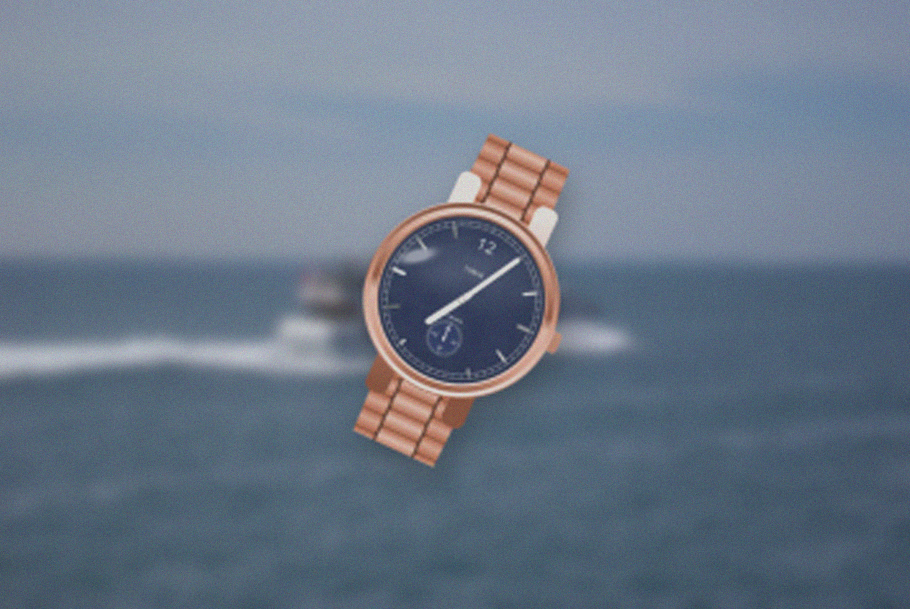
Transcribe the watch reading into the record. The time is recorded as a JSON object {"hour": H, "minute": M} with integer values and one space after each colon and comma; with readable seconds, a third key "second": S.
{"hour": 7, "minute": 5}
